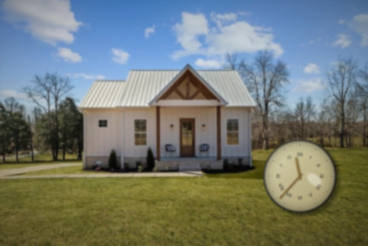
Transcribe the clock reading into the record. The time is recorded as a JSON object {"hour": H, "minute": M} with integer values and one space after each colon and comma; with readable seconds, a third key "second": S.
{"hour": 11, "minute": 37}
